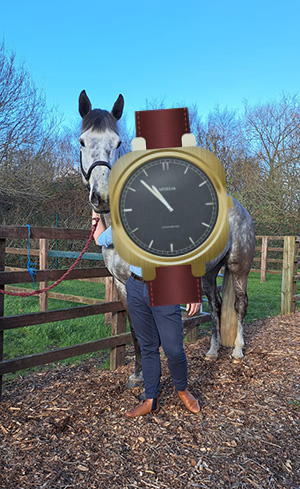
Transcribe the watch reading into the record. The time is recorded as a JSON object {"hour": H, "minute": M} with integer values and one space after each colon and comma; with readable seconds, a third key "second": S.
{"hour": 10, "minute": 53}
